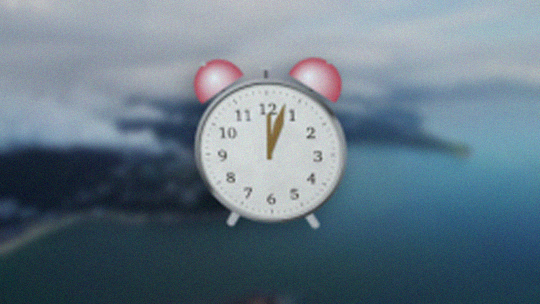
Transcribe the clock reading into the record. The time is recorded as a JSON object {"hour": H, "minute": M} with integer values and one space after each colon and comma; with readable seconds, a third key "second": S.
{"hour": 12, "minute": 3}
